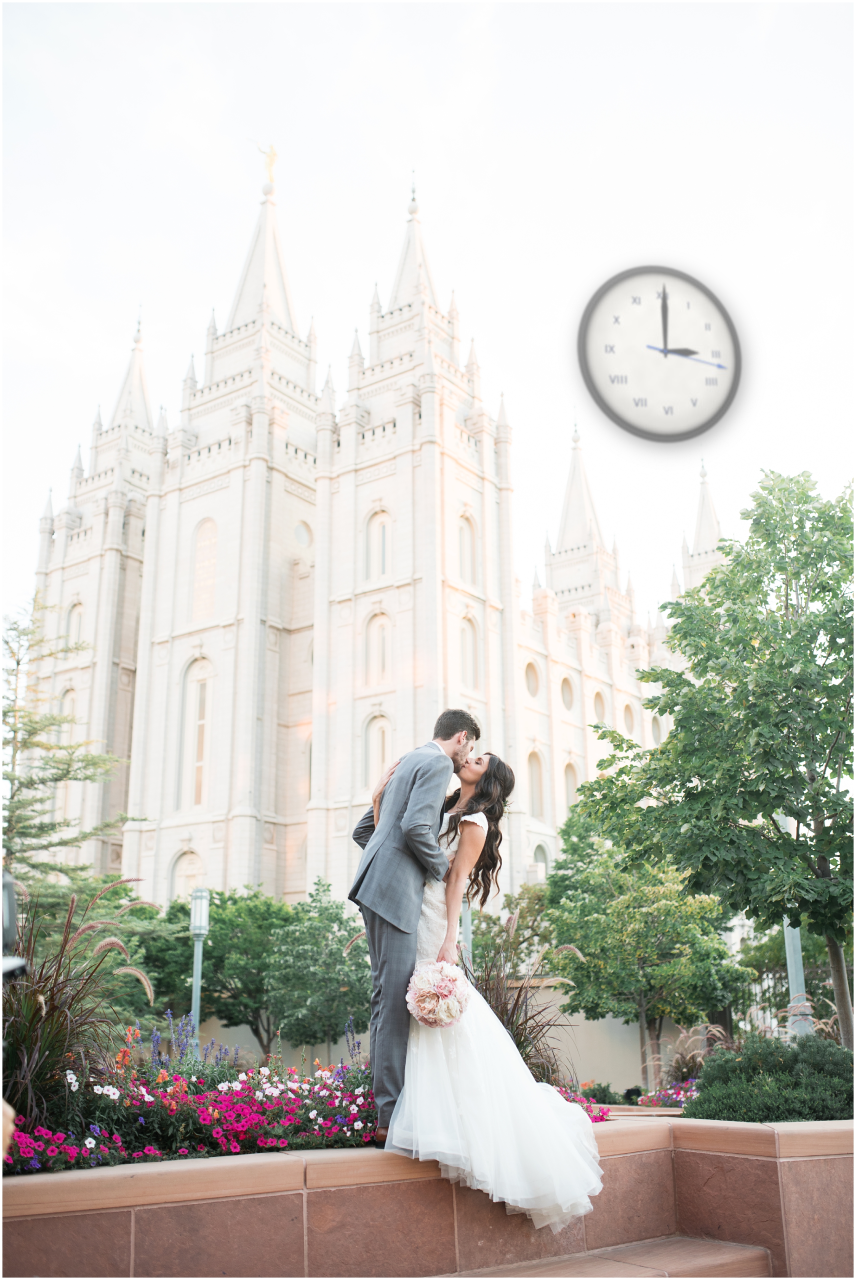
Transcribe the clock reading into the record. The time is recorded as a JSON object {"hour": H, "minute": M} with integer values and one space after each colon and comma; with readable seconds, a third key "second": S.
{"hour": 3, "minute": 0, "second": 17}
